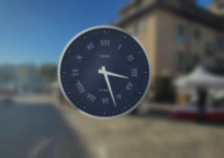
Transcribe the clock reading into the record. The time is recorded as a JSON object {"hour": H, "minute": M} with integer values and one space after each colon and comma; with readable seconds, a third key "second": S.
{"hour": 3, "minute": 27}
